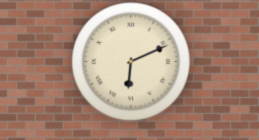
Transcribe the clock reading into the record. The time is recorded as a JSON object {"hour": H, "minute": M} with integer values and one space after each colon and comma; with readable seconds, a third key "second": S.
{"hour": 6, "minute": 11}
